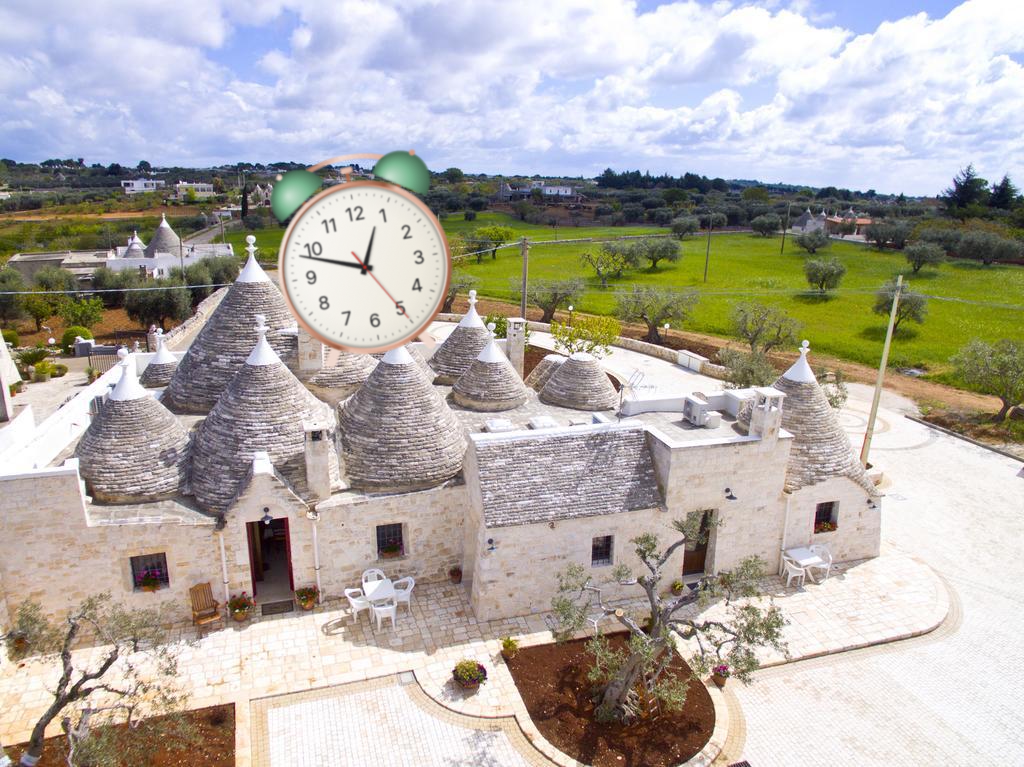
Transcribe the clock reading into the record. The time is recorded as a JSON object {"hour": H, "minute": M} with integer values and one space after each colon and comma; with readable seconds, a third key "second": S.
{"hour": 12, "minute": 48, "second": 25}
